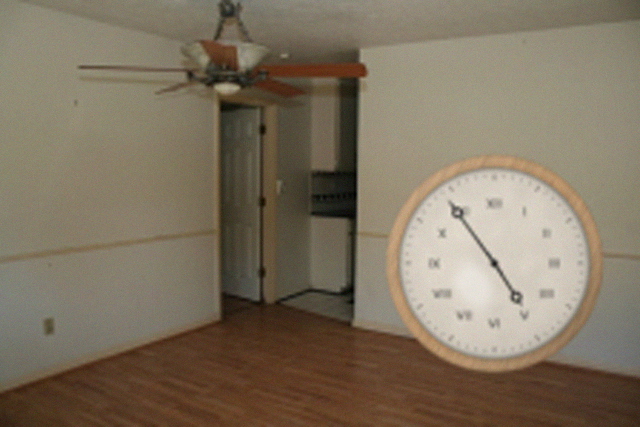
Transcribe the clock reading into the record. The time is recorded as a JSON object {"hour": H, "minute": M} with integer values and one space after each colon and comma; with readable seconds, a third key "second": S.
{"hour": 4, "minute": 54}
